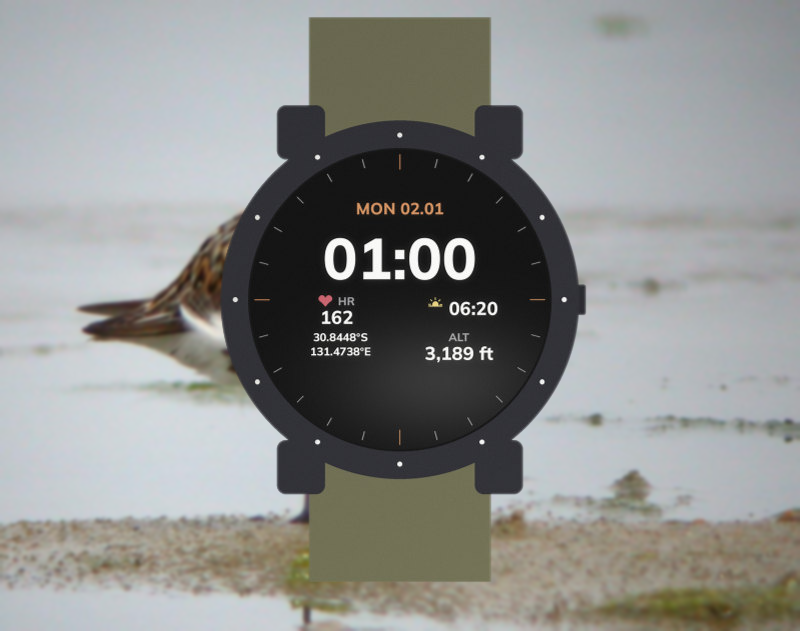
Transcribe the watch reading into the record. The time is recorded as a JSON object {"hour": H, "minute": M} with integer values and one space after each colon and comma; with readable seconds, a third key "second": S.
{"hour": 1, "minute": 0}
